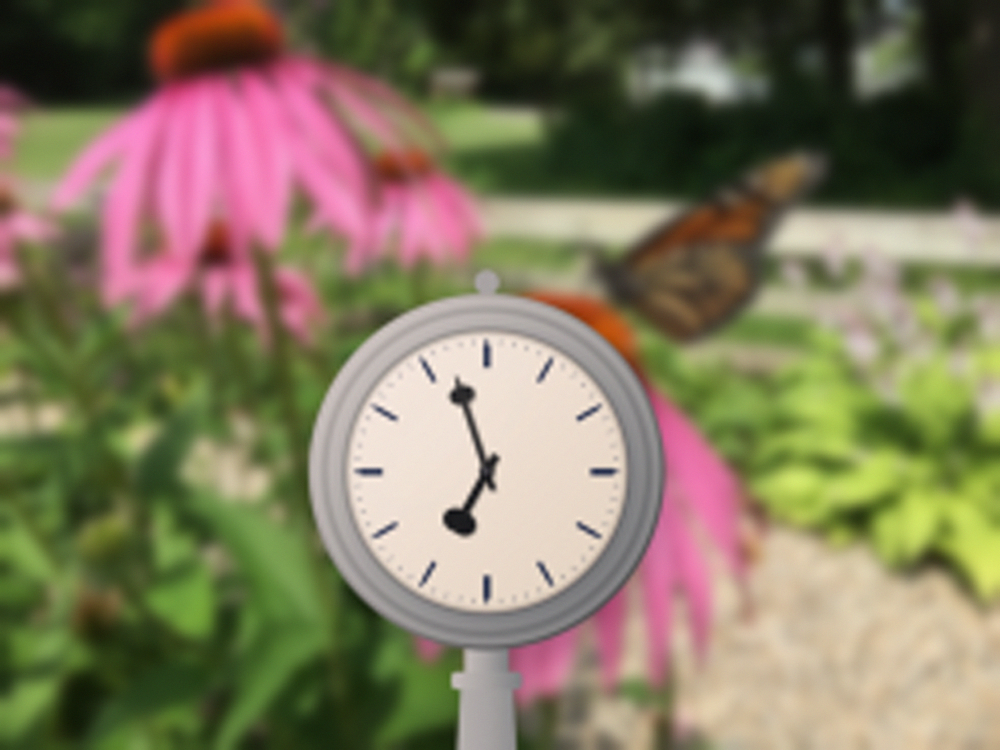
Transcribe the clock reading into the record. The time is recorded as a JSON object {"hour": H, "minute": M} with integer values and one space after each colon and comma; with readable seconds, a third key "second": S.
{"hour": 6, "minute": 57}
